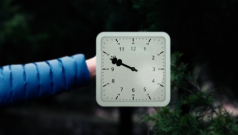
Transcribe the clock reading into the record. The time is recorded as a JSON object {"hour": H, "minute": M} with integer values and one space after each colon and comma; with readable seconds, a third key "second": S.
{"hour": 9, "minute": 49}
